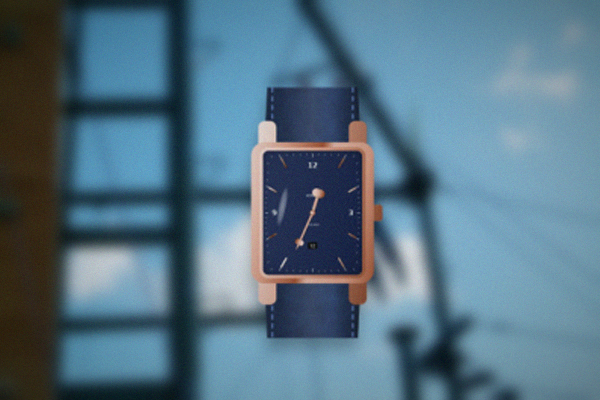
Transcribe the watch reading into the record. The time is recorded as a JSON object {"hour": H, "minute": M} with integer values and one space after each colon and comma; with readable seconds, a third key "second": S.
{"hour": 12, "minute": 34}
